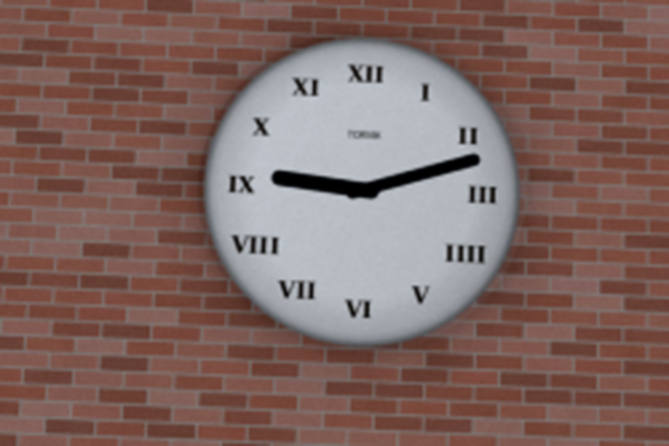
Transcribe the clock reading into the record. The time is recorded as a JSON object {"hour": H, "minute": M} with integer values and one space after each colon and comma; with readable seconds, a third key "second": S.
{"hour": 9, "minute": 12}
